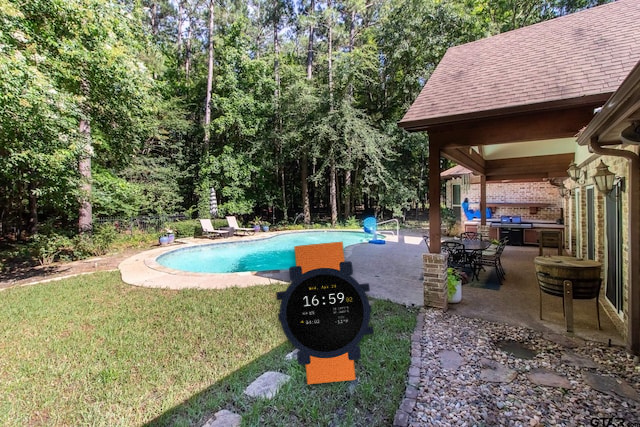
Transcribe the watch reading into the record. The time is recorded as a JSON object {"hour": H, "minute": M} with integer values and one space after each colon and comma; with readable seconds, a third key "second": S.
{"hour": 16, "minute": 59}
